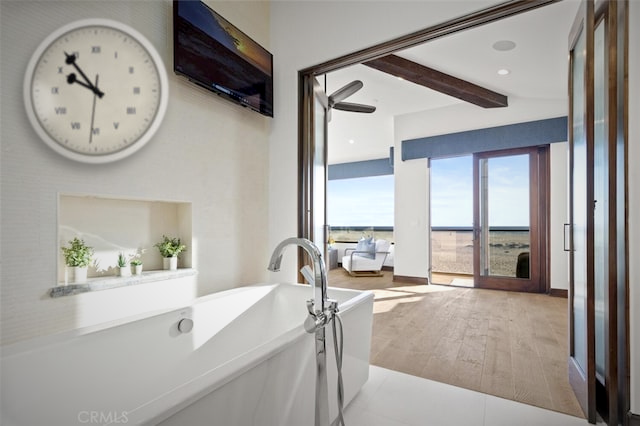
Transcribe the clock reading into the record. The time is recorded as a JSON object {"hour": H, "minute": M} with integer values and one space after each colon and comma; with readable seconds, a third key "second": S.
{"hour": 9, "minute": 53, "second": 31}
